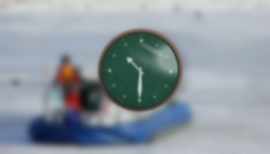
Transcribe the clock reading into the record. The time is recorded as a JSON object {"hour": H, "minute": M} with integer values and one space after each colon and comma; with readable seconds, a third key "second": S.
{"hour": 10, "minute": 30}
